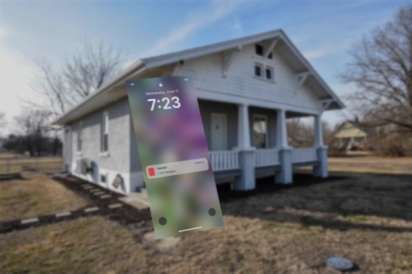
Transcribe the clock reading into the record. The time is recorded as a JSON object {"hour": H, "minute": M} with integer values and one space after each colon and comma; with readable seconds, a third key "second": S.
{"hour": 7, "minute": 23}
